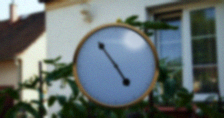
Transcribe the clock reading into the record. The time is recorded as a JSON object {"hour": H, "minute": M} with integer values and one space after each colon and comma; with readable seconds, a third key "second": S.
{"hour": 4, "minute": 54}
